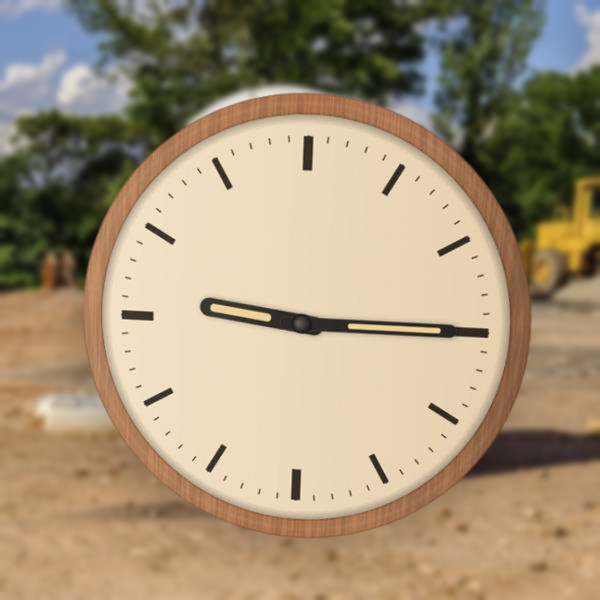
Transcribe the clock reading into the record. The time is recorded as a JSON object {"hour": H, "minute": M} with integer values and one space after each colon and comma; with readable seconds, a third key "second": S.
{"hour": 9, "minute": 15}
